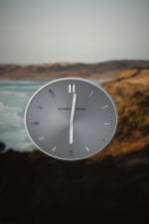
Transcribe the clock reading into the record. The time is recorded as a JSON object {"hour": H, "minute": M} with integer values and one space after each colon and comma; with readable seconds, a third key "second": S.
{"hour": 6, "minute": 1}
